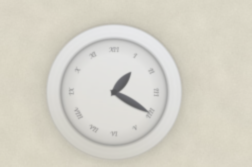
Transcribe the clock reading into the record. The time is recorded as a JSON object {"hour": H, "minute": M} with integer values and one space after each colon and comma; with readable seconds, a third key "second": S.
{"hour": 1, "minute": 20}
